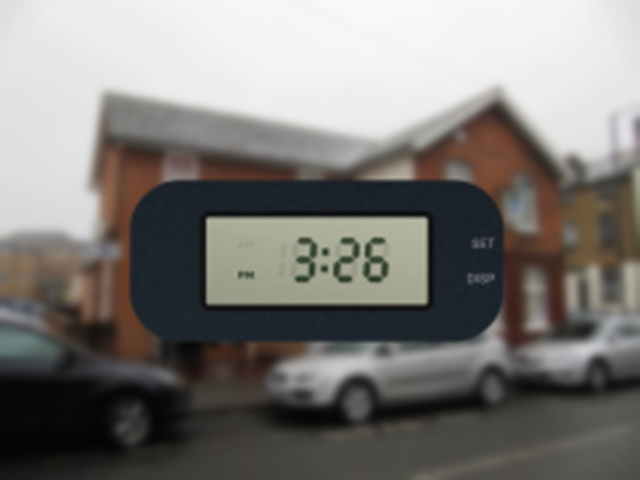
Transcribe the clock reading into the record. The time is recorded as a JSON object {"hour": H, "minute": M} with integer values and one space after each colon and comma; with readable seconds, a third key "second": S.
{"hour": 3, "minute": 26}
